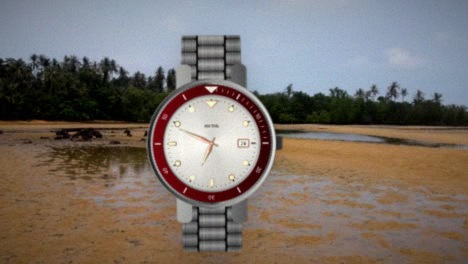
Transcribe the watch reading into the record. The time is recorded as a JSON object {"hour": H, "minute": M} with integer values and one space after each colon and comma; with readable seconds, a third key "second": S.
{"hour": 6, "minute": 49}
